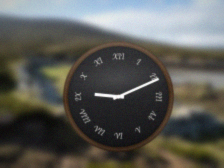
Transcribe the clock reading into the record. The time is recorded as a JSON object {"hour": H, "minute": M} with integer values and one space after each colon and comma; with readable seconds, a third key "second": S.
{"hour": 9, "minute": 11}
